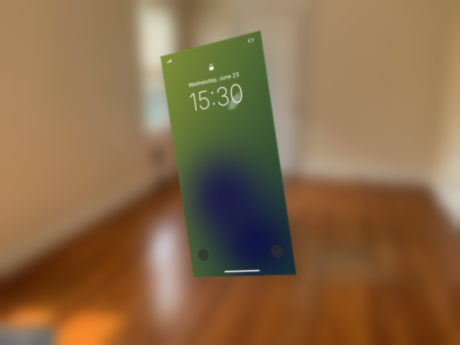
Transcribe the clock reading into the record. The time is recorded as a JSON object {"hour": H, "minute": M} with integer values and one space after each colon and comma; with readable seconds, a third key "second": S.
{"hour": 15, "minute": 30}
